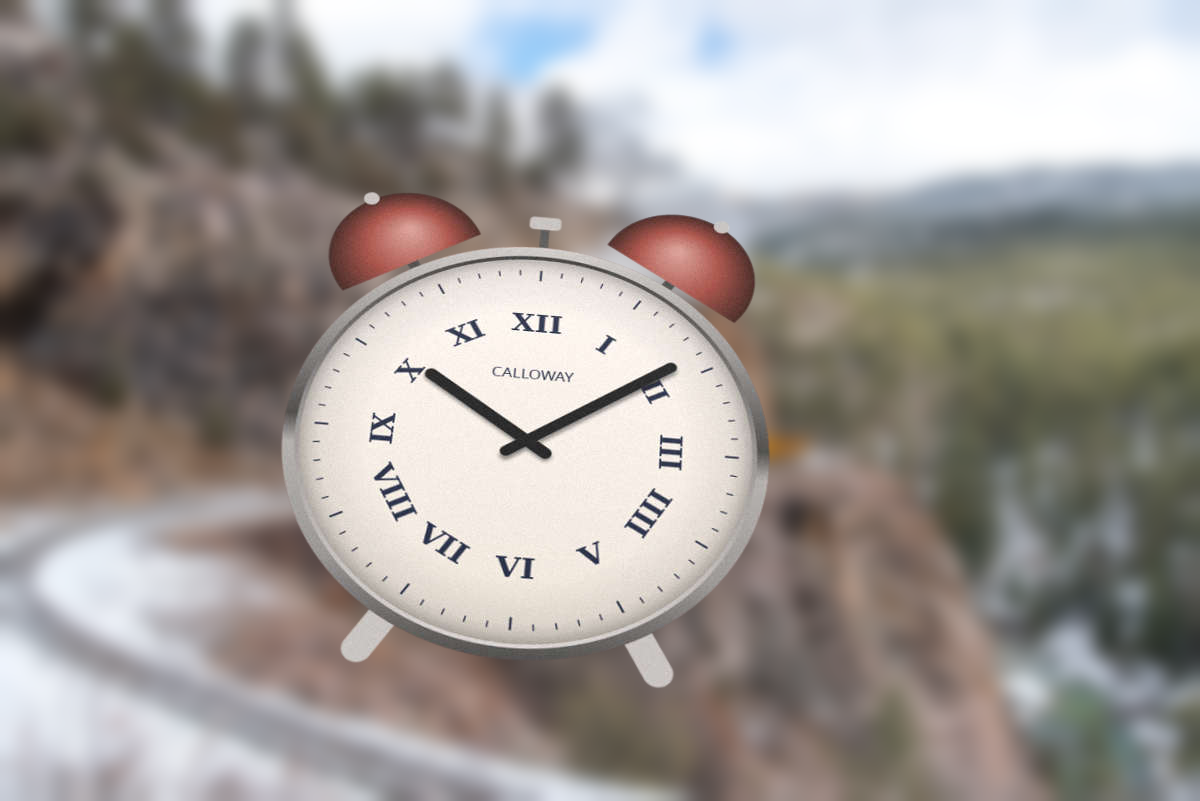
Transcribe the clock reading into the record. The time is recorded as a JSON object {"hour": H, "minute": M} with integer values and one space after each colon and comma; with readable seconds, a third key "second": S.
{"hour": 10, "minute": 9}
